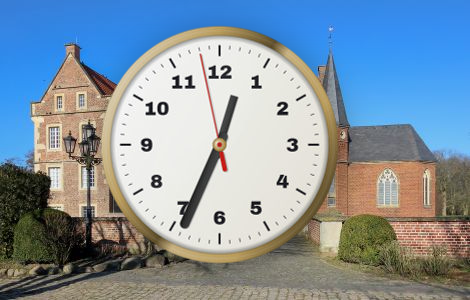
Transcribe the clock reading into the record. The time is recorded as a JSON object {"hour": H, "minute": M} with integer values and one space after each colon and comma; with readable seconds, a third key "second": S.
{"hour": 12, "minute": 33, "second": 58}
